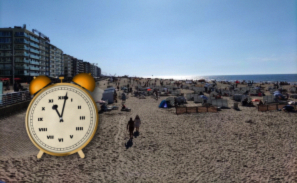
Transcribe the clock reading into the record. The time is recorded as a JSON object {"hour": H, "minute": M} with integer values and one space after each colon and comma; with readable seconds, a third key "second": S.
{"hour": 11, "minute": 2}
